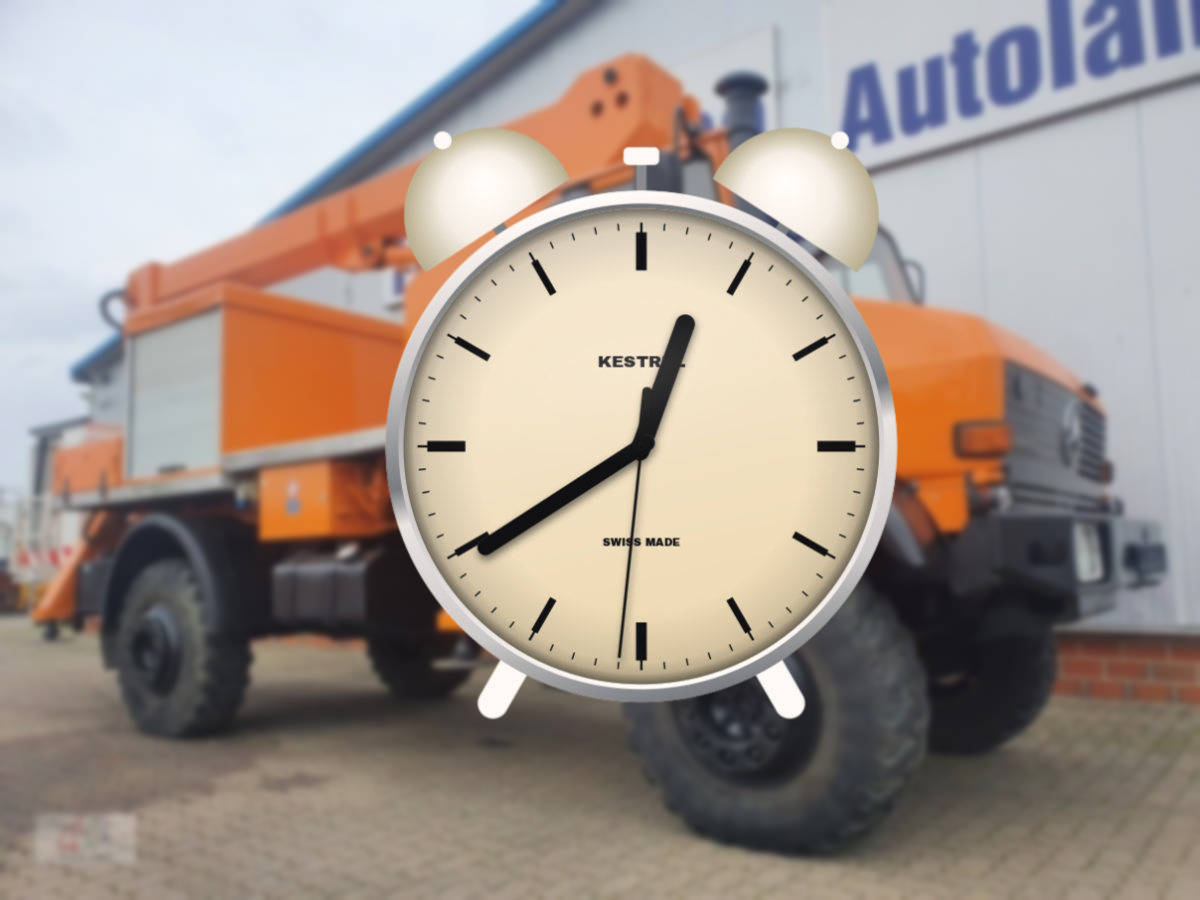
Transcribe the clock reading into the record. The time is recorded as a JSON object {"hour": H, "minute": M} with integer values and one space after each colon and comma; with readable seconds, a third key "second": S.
{"hour": 12, "minute": 39, "second": 31}
